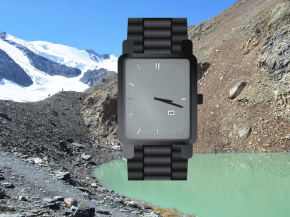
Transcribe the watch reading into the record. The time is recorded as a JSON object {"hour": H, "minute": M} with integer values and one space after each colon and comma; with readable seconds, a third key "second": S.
{"hour": 3, "minute": 18}
